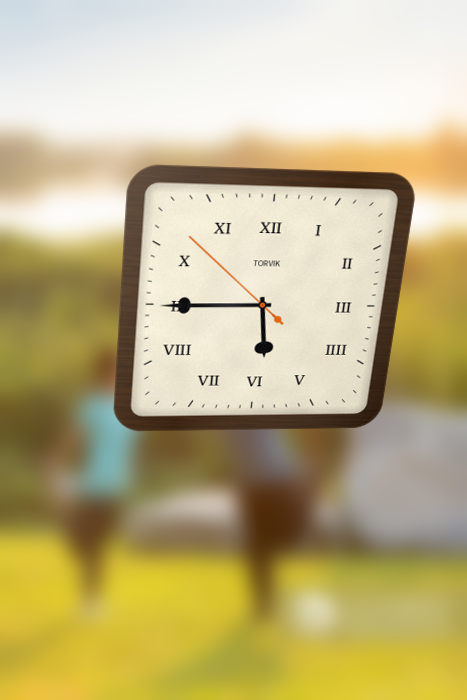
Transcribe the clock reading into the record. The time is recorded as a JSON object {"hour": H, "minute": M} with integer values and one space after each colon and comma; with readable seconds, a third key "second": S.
{"hour": 5, "minute": 44, "second": 52}
